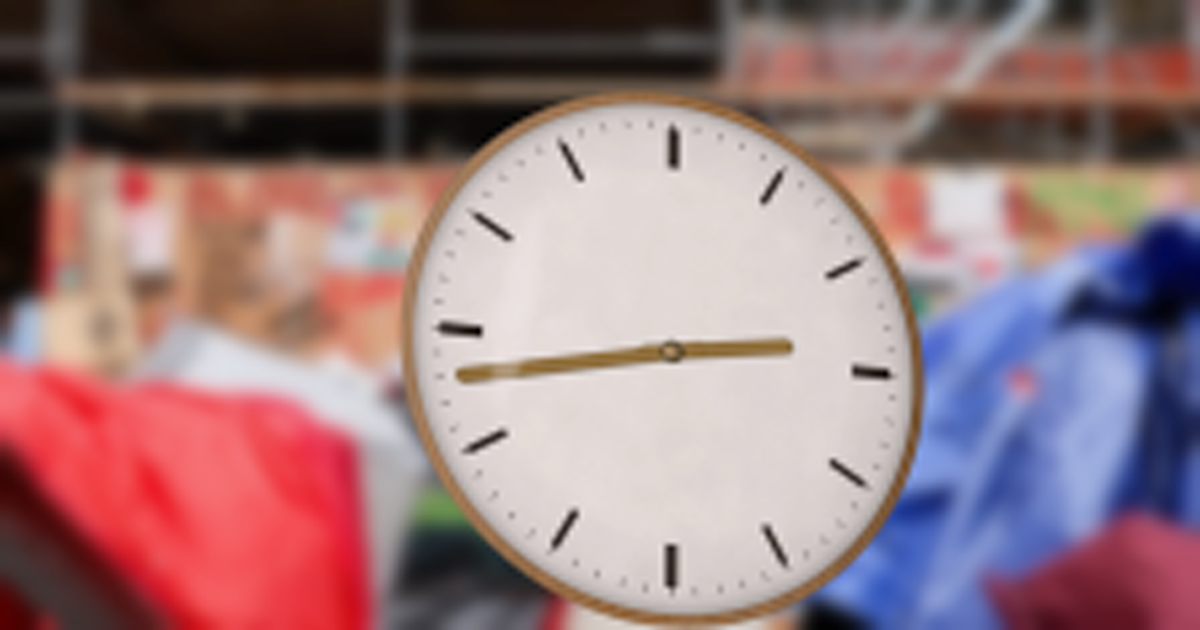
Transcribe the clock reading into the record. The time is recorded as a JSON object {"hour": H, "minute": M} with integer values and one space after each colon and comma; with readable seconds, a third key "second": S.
{"hour": 2, "minute": 43}
